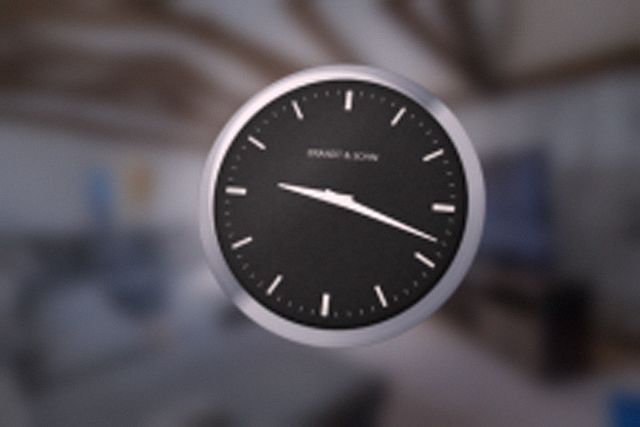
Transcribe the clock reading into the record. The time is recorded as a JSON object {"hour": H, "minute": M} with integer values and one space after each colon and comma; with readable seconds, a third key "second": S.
{"hour": 9, "minute": 18}
